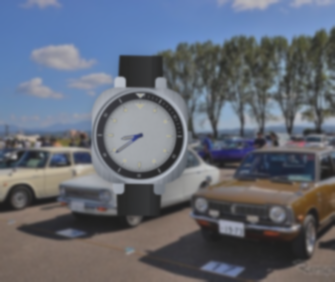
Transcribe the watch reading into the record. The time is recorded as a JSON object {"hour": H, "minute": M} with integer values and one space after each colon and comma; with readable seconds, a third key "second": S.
{"hour": 8, "minute": 39}
